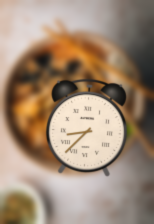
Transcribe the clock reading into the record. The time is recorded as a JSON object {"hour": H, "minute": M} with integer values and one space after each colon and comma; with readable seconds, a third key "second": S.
{"hour": 8, "minute": 37}
